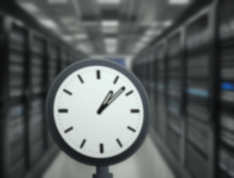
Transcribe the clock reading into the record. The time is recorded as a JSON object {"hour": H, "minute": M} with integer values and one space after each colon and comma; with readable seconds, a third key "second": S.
{"hour": 1, "minute": 8}
